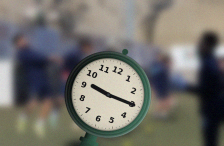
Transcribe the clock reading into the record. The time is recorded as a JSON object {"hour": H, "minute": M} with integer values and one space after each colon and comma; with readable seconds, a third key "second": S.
{"hour": 9, "minute": 15}
